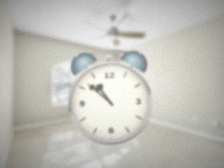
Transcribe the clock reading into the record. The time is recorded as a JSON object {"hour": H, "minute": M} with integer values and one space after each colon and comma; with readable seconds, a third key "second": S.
{"hour": 10, "minute": 52}
